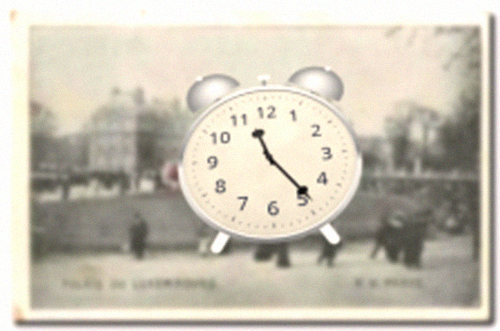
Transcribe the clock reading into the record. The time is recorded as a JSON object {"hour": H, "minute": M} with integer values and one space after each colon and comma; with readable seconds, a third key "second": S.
{"hour": 11, "minute": 24}
